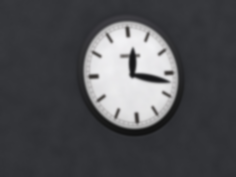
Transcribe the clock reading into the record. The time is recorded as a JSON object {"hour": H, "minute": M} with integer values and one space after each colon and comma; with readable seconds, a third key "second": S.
{"hour": 12, "minute": 17}
